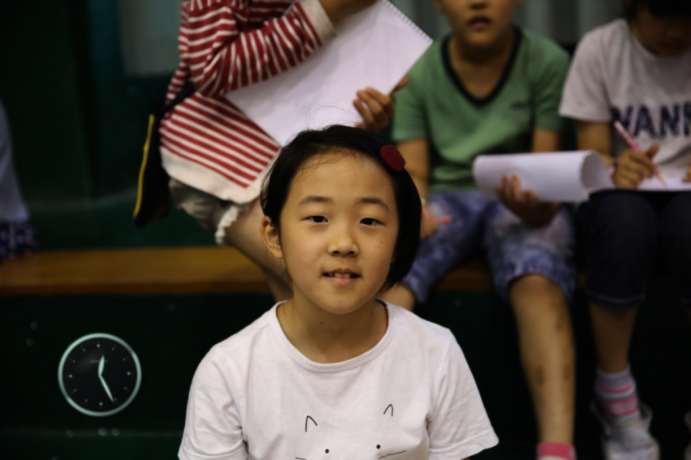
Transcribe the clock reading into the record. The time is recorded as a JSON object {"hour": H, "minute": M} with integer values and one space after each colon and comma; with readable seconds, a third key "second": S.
{"hour": 12, "minute": 26}
